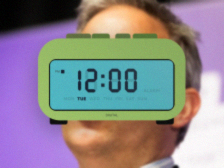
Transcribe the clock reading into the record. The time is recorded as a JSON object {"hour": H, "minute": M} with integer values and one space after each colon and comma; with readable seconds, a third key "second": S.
{"hour": 12, "minute": 0}
